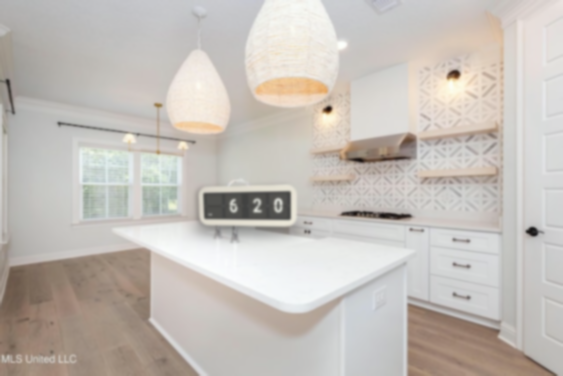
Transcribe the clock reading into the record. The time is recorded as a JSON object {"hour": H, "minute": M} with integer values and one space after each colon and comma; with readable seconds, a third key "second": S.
{"hour": 6, "minute": 20}
